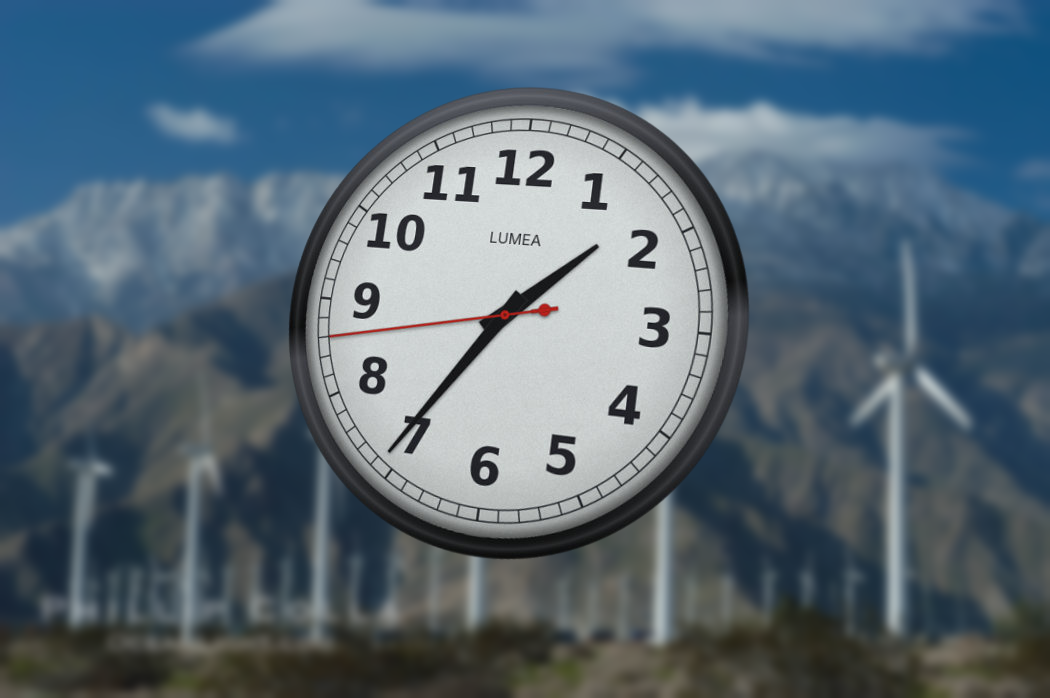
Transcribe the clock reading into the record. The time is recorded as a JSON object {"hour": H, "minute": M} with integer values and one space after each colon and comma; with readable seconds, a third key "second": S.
{"hour": 1, "minute": 35, "second": 43}
